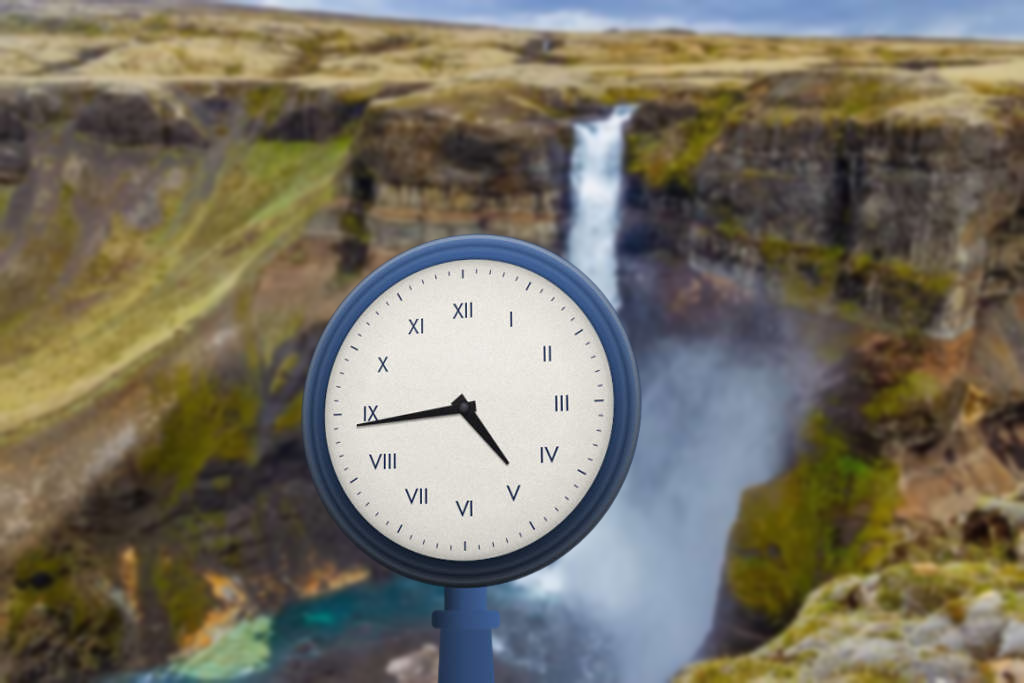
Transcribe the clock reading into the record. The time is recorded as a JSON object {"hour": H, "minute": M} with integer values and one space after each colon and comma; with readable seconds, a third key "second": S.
{"hour": 4, "minute": 44}
